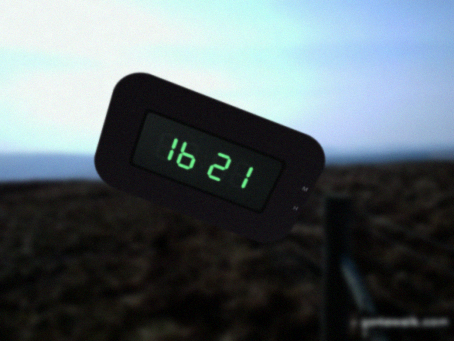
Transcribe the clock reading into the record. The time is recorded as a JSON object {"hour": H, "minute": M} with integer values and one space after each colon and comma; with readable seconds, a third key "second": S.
{"hour": 16, "minute": 21}
